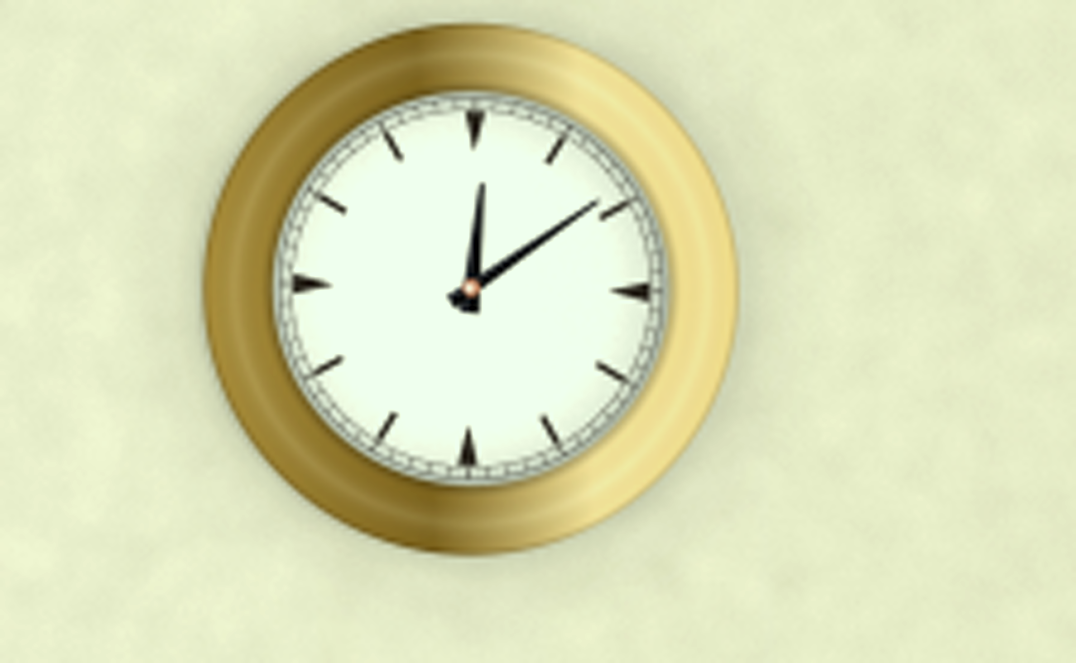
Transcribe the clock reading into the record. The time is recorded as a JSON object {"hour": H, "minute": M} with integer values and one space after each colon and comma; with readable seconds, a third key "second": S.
{"hour": 12, "minute": 9}
